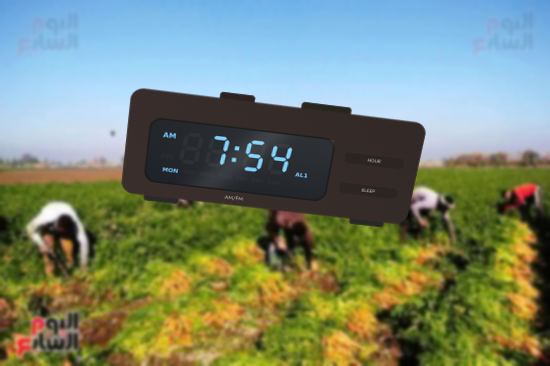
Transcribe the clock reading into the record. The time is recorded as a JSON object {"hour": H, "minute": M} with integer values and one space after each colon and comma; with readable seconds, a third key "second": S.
{"hour": 7, "minute": 54}
